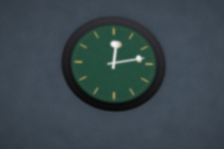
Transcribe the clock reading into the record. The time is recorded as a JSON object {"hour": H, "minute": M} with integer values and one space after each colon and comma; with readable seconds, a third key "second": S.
{"hour": 12, "minute": 13}
